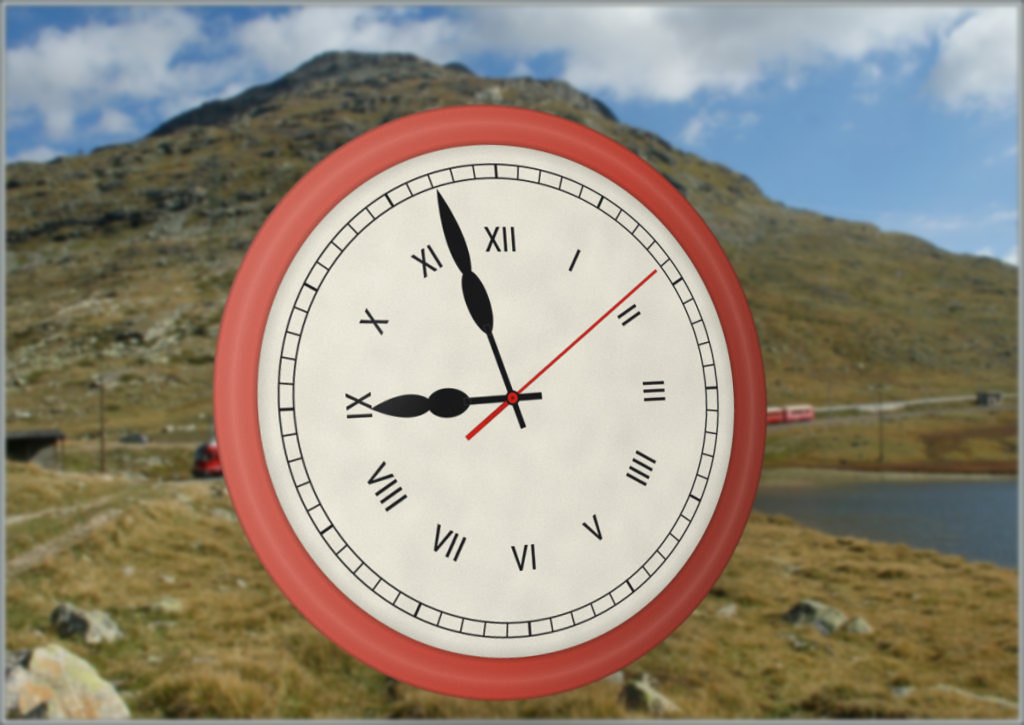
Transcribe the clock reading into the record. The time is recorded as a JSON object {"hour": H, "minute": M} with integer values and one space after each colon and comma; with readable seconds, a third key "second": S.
{"hour": 8, "minute": 57, "second": 9}
